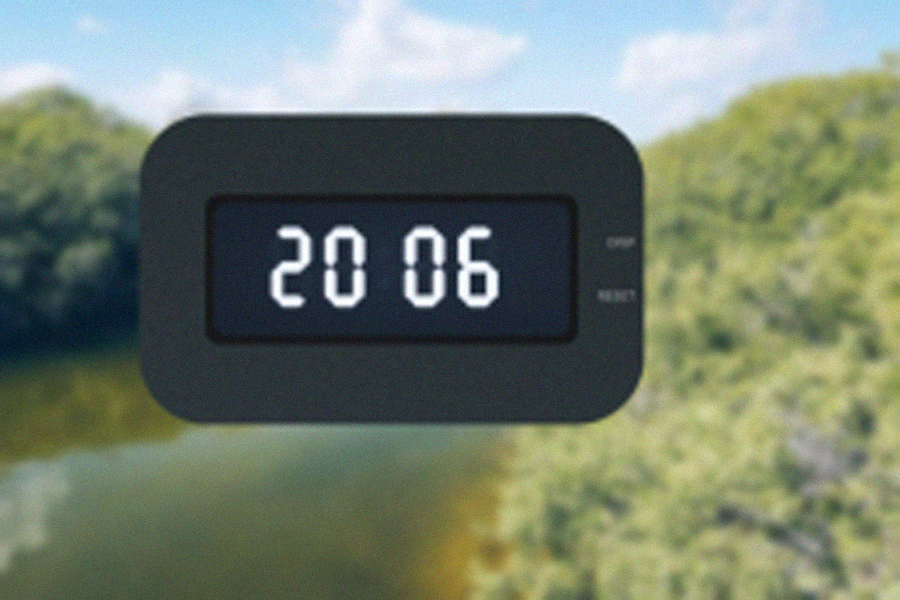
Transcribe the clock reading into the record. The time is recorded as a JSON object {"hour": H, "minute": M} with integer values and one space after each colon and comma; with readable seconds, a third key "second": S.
{"hour": 20, "minute": 6}
